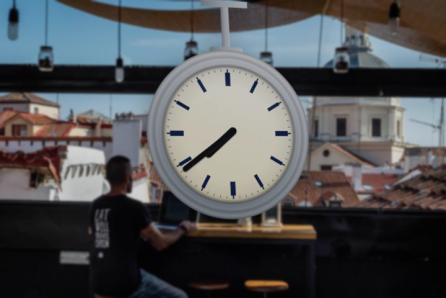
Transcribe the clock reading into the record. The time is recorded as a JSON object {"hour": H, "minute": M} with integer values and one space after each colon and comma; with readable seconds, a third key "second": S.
{"hour": 7, "minute": 39}
